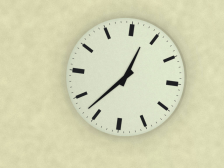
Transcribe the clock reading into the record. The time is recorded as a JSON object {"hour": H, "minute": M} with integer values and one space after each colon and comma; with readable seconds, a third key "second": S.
{"hour": 12, "minute": 37}
